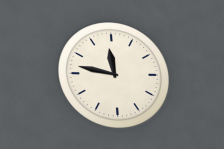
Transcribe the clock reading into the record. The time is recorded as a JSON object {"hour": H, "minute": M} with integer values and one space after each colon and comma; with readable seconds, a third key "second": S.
{"hour": 11, "minute": 47}
